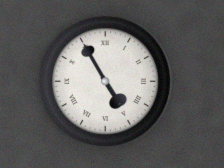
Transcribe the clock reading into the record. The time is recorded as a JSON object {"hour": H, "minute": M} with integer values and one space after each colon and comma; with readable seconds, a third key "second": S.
{"hour": 4, "minute": 55}
